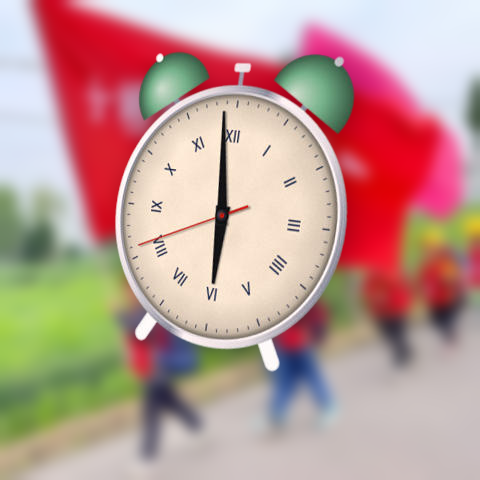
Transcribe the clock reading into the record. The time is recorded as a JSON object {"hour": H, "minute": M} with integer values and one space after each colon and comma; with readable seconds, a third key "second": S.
{"hour": 5, "minute": 58, "second": 41}
